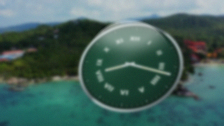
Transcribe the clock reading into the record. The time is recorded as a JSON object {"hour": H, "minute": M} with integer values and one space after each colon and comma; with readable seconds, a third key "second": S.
{"hour": 8, "minute": 17}
